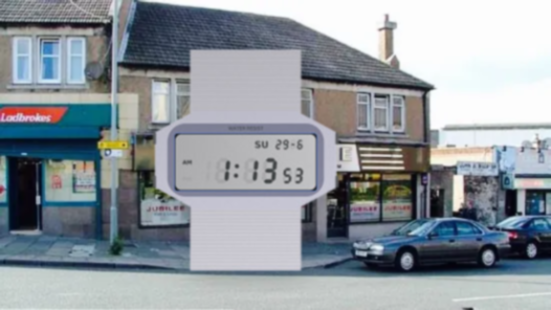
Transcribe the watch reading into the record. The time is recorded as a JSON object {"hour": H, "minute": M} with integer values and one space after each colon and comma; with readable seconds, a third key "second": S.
{"hour": 1, "minute": 13, "second": 53}
